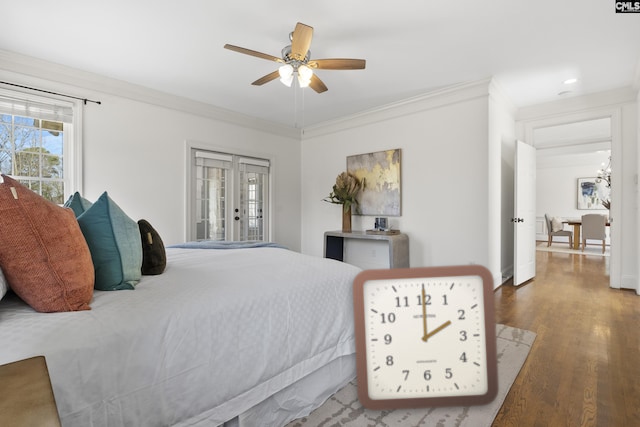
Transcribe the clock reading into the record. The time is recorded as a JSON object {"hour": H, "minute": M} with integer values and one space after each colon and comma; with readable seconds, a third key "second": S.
{"hour": 2, "minute": 0}
